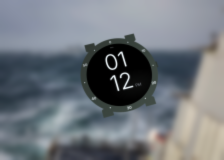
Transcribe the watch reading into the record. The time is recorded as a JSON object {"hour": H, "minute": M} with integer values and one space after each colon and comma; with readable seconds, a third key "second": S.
{"hour": 1, "minute": 12}
